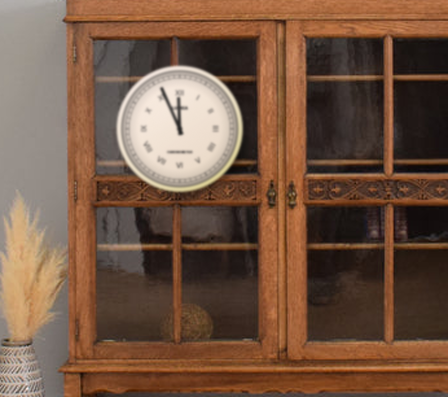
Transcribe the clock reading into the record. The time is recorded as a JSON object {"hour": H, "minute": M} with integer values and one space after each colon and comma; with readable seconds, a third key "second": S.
{"hour": 11, "minute": 56}
